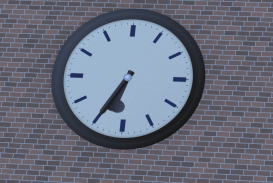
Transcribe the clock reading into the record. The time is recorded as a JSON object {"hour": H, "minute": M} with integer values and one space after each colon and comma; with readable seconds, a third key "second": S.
{"hour": 6, "minute": 35}
